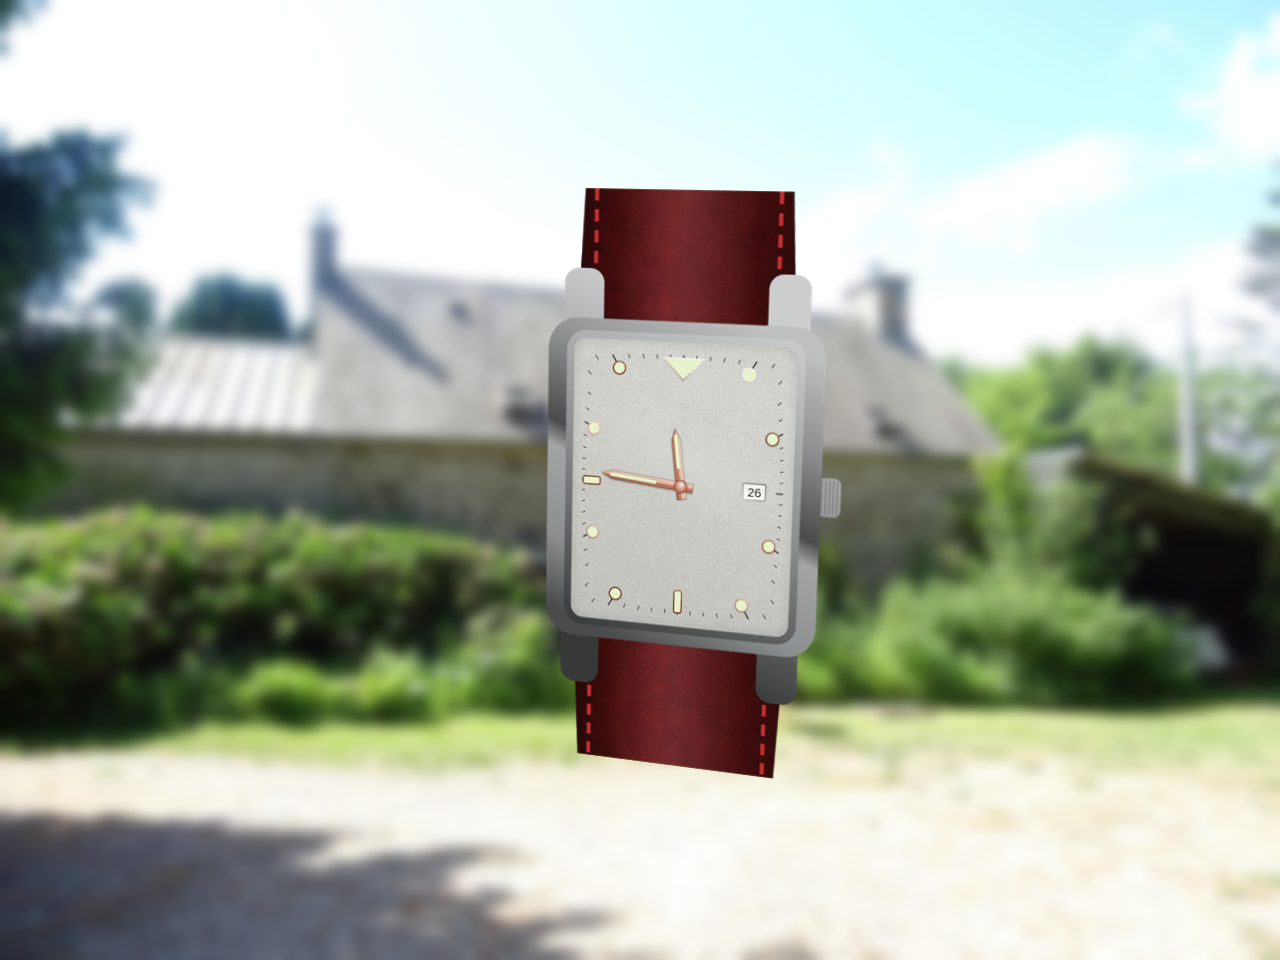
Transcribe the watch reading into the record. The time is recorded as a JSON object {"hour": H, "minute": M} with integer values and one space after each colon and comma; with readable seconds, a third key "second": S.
{"hour": 11, "minute": 46}
